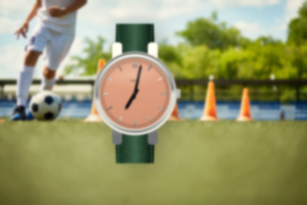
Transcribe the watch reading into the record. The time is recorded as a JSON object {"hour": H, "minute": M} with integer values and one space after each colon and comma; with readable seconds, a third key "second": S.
{"hour": 7, "minute": 2}
